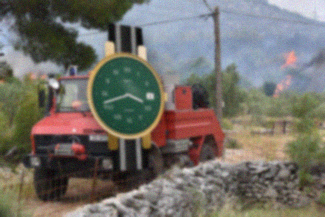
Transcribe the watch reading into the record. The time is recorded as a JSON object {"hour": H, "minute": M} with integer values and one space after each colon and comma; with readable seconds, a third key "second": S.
{"hour": 3, "minute": 42}
